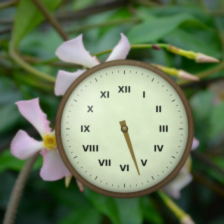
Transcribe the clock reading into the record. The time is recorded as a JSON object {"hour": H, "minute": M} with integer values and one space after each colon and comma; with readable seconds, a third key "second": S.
{"hour": 5, "minute": 27}
